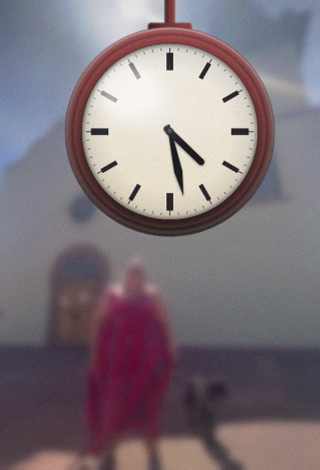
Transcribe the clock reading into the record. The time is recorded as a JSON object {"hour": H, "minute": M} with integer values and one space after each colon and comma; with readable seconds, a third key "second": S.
{"hour": 4, "minute": 28}
